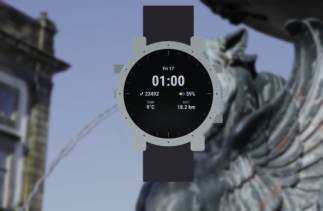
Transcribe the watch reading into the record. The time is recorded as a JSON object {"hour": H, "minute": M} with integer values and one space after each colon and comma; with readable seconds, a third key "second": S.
{"hour": 1, "minute": 0}
